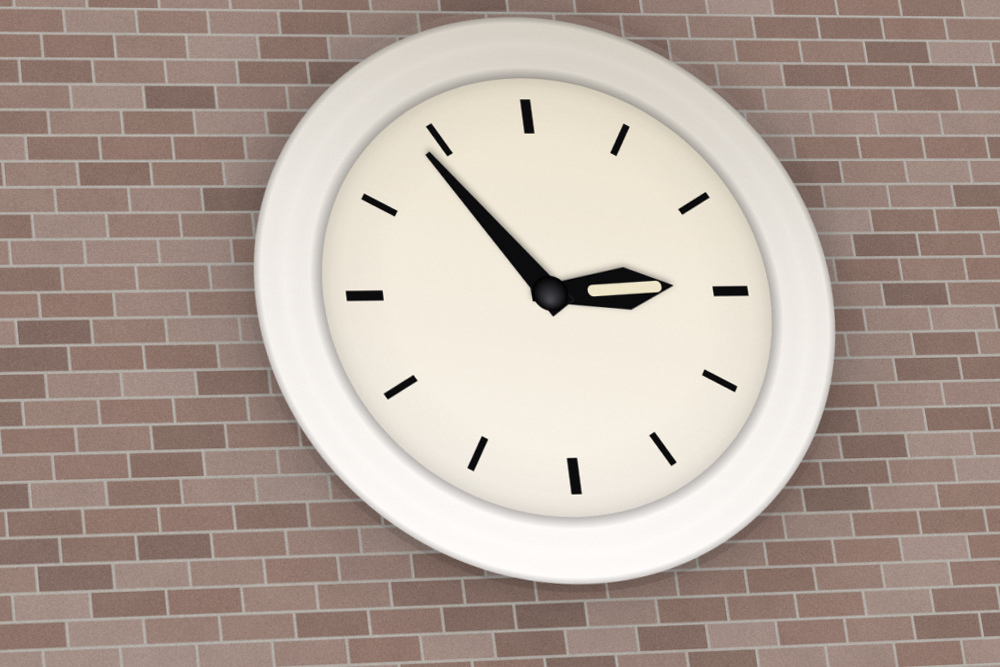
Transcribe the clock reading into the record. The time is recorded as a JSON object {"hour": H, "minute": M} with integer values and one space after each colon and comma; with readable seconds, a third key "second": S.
{"hour": 2, "minute": 54}
